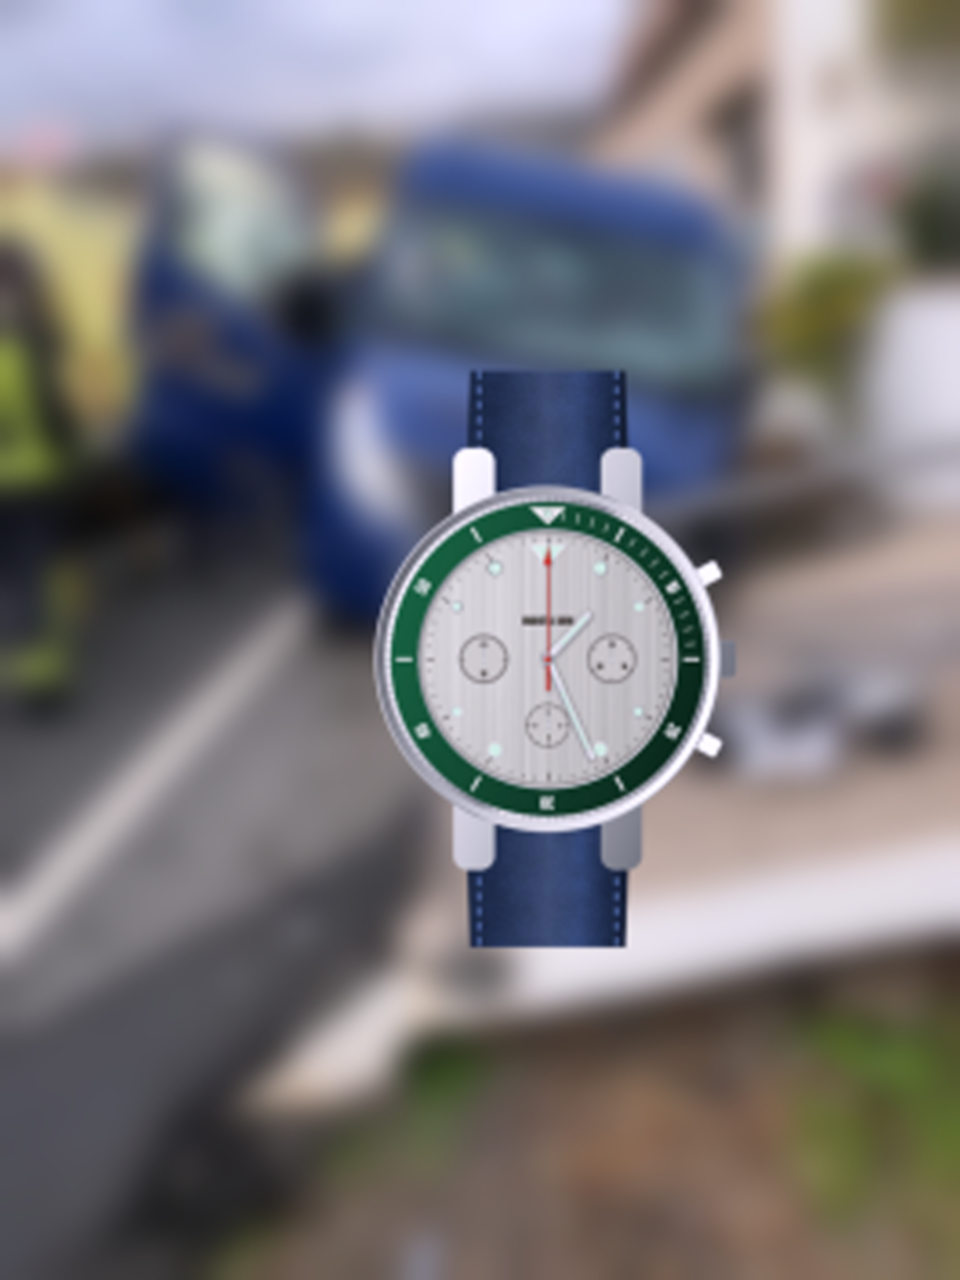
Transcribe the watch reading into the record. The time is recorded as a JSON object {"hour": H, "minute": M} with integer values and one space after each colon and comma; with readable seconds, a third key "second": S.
{"hour": 1, "minute": 26}
